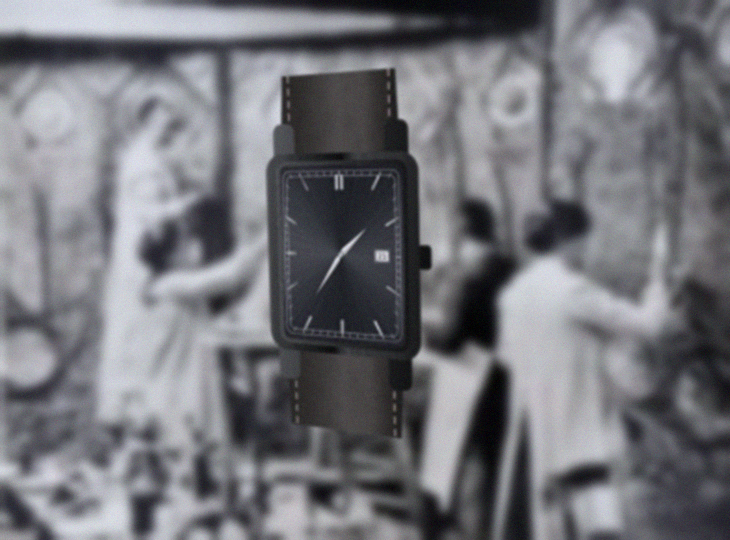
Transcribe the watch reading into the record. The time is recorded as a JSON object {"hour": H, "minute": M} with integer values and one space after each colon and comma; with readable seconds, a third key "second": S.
{"hour": 1, "minute": 36}
